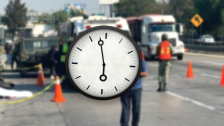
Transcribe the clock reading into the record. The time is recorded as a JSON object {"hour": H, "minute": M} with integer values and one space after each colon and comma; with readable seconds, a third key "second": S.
{"hour": 5, "minute": 58}
